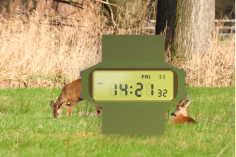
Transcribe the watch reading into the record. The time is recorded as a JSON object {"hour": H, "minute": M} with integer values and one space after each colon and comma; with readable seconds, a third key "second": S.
{"hour": 14, "minute": 21, "second": 32}
